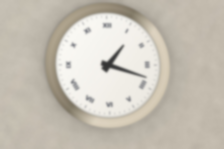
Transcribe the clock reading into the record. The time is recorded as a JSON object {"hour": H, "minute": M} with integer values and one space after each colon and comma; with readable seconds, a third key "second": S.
{"hour": 1, "minute": 18}
